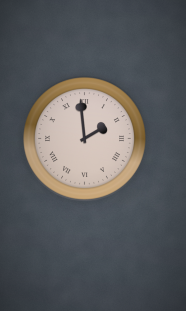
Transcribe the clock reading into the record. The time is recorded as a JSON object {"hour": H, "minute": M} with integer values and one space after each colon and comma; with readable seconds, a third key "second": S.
{"hour": 1, "minute": 59}
